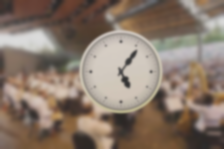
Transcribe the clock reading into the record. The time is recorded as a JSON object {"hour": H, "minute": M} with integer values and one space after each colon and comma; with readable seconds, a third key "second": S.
{"hour": 5, "minute": 6}
